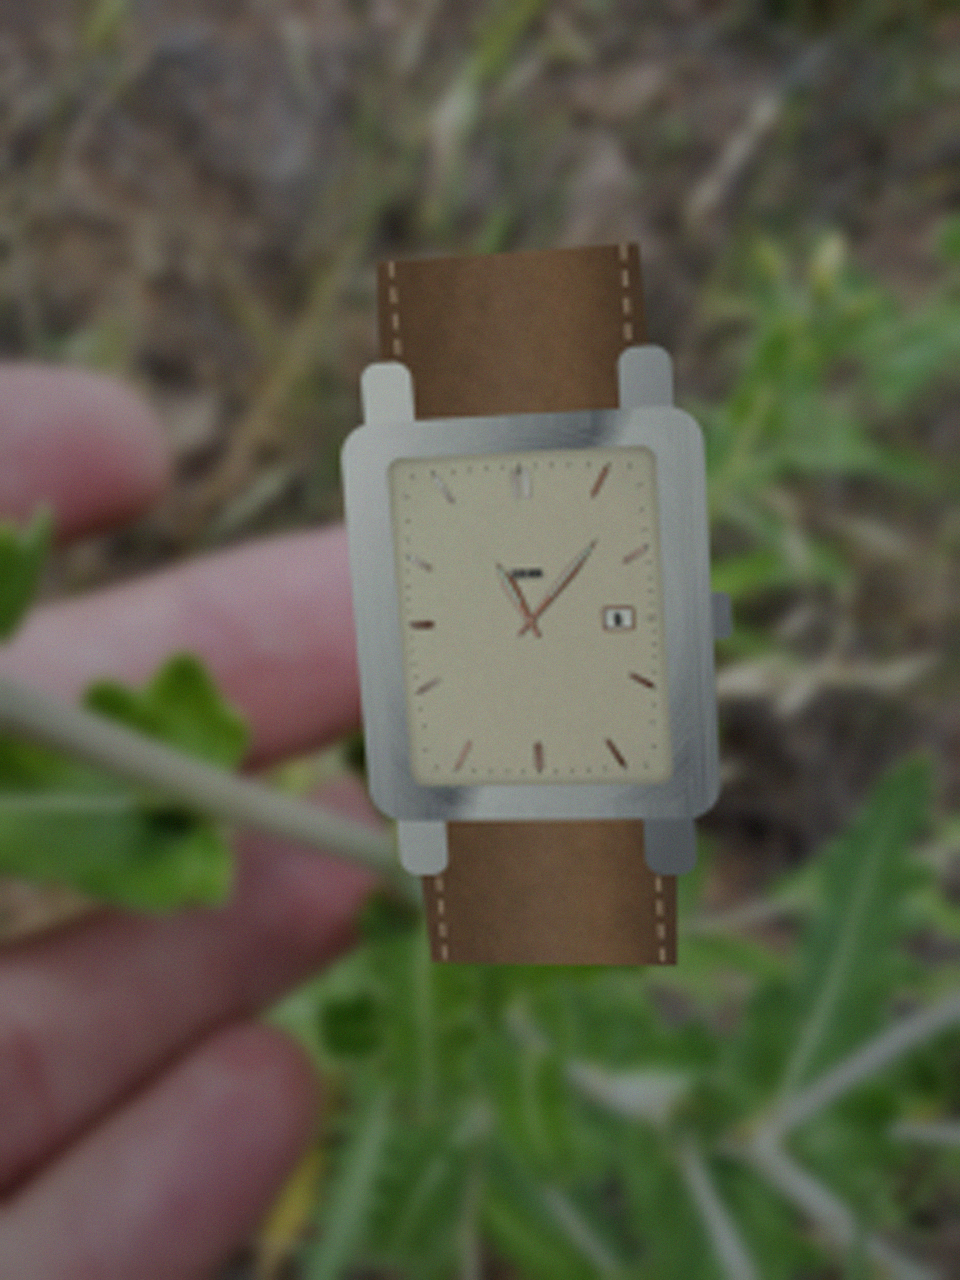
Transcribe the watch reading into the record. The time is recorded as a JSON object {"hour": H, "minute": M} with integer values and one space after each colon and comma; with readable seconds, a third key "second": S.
{"hour": 11, "minute": 7}
